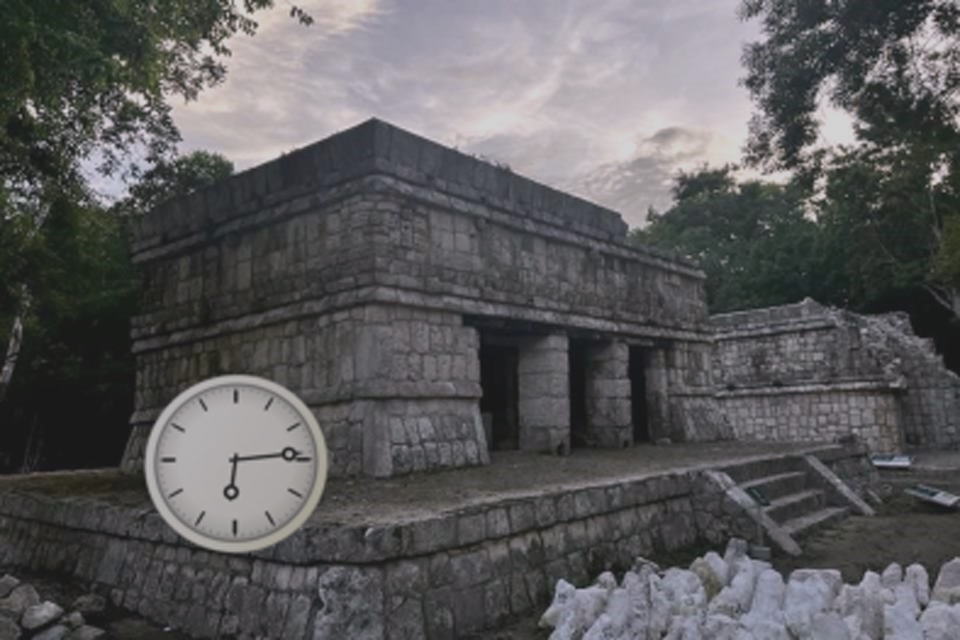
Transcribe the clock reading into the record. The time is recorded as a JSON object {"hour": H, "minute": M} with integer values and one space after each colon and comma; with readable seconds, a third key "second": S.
{"hour": 6, "minute": 14}
